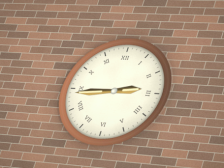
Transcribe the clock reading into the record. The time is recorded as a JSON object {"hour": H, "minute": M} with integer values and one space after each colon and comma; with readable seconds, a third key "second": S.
{"hour": 2, "minute": 44}
